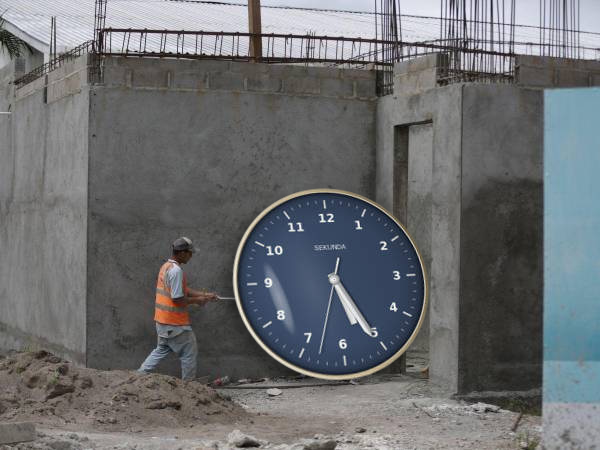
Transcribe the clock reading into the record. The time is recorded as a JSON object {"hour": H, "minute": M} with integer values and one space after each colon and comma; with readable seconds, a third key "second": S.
{"hour": 5, "minute": 25, "second": 33}
